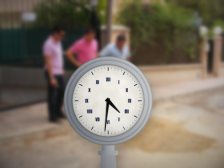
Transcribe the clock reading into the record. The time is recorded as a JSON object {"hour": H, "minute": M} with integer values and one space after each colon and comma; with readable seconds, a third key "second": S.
{"hour": 4, "minute": 31}
